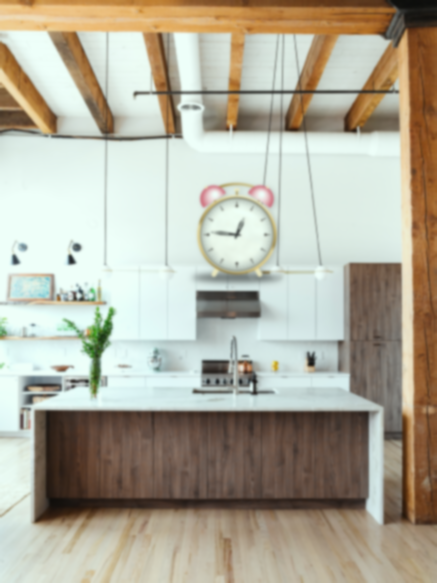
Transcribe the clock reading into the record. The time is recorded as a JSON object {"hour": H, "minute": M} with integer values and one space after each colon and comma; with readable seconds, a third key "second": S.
{"hour": 12, "minute": 46}
